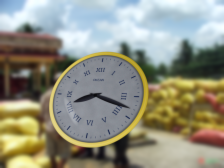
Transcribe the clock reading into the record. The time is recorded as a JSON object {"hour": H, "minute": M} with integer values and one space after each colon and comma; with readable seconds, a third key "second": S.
{"hour": 8, "minute": 18}
